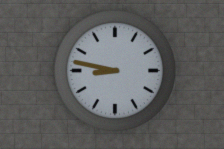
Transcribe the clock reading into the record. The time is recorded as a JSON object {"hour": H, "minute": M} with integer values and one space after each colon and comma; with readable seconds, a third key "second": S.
{"hour": 8, "minute": 47}
